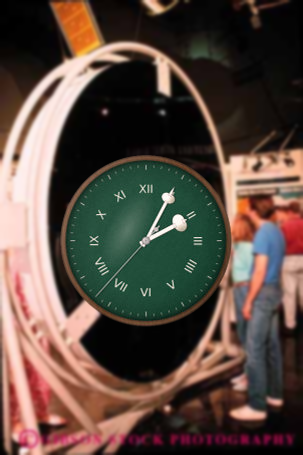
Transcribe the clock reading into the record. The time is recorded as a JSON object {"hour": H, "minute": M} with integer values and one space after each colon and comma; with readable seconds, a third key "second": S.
{"hour": 2, "minute": 4, "second": 37}
